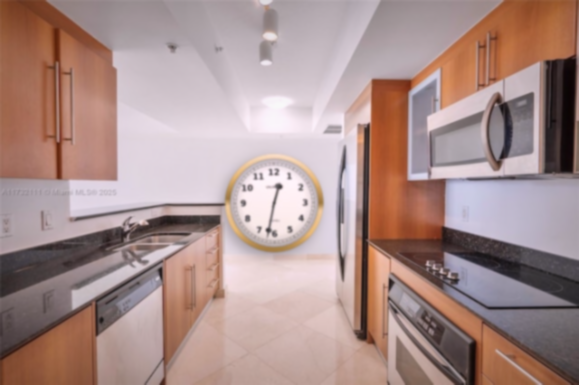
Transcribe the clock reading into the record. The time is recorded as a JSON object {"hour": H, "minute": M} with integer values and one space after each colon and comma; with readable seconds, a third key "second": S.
{"hour": 12, "minute": 32}
